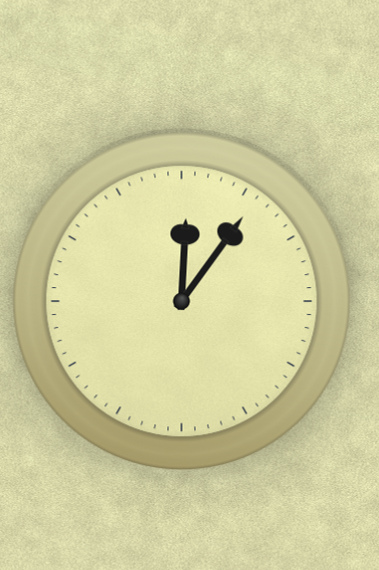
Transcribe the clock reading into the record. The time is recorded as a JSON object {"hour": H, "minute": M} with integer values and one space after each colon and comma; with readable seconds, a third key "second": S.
{"hour": 12, "minute": 6}
